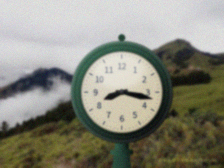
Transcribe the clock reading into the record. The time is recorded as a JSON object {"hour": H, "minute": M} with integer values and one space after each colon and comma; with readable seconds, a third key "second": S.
{"hour": 8, "minute": 17}
